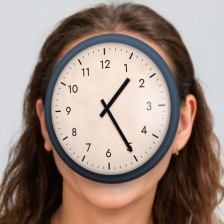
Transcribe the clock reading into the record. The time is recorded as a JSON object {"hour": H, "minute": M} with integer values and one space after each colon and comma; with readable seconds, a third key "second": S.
{"hour": 1, "minute": 25}
